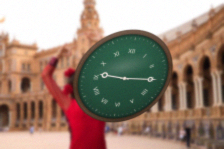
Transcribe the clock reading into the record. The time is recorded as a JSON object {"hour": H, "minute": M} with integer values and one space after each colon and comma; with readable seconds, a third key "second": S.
{"hour": 9, "minute": 15}
